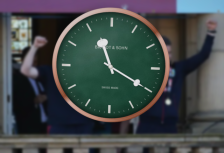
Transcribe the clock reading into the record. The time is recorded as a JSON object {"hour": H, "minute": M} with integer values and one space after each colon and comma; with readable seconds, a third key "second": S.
{"hour": 11, "minute": 20}
